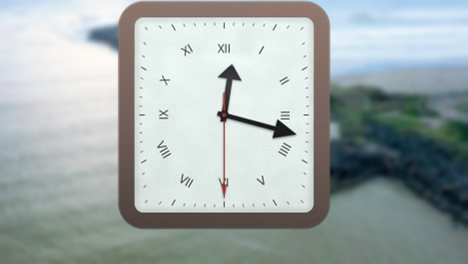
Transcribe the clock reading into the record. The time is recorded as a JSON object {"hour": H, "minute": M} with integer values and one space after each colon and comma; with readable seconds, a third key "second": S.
{"hour": 12, "minute": 17, "second": 30}
